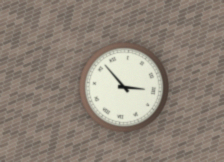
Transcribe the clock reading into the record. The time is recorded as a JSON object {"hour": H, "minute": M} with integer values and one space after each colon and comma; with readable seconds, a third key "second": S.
{"hour": 3, "minute": 57}
